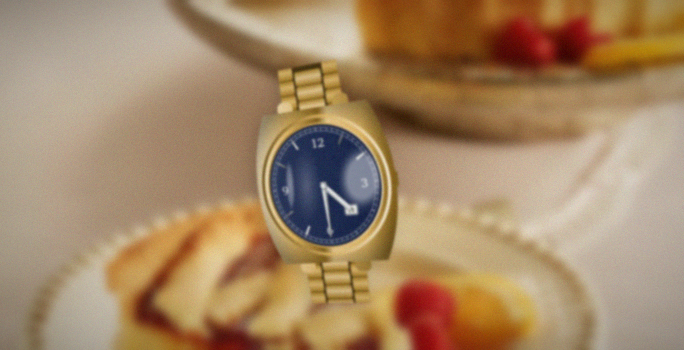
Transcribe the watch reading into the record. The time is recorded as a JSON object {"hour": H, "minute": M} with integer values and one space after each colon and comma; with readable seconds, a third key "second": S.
{"hour": 4, "minute": 30}
